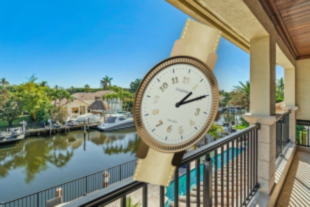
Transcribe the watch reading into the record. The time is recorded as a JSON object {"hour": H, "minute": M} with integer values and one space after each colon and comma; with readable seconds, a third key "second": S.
{"hour": 1, "minute": 10}
